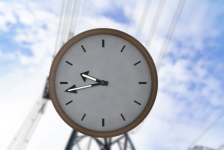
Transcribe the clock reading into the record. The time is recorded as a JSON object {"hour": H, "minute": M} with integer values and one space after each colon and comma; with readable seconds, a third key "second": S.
{"hour": 9, "minute": 43}
